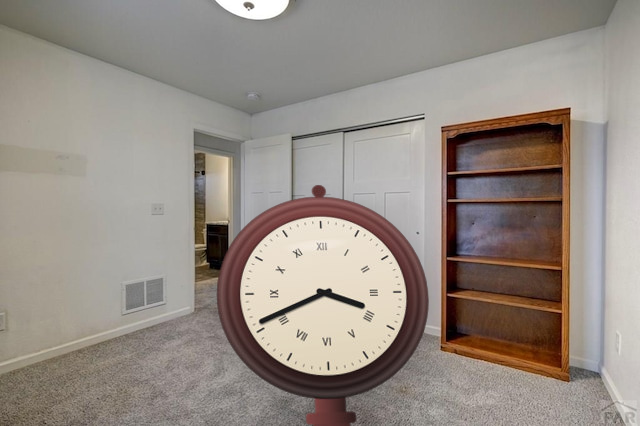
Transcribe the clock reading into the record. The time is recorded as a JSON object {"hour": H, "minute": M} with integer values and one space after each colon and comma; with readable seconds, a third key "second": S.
{"hour": 3, "minute": 41}
